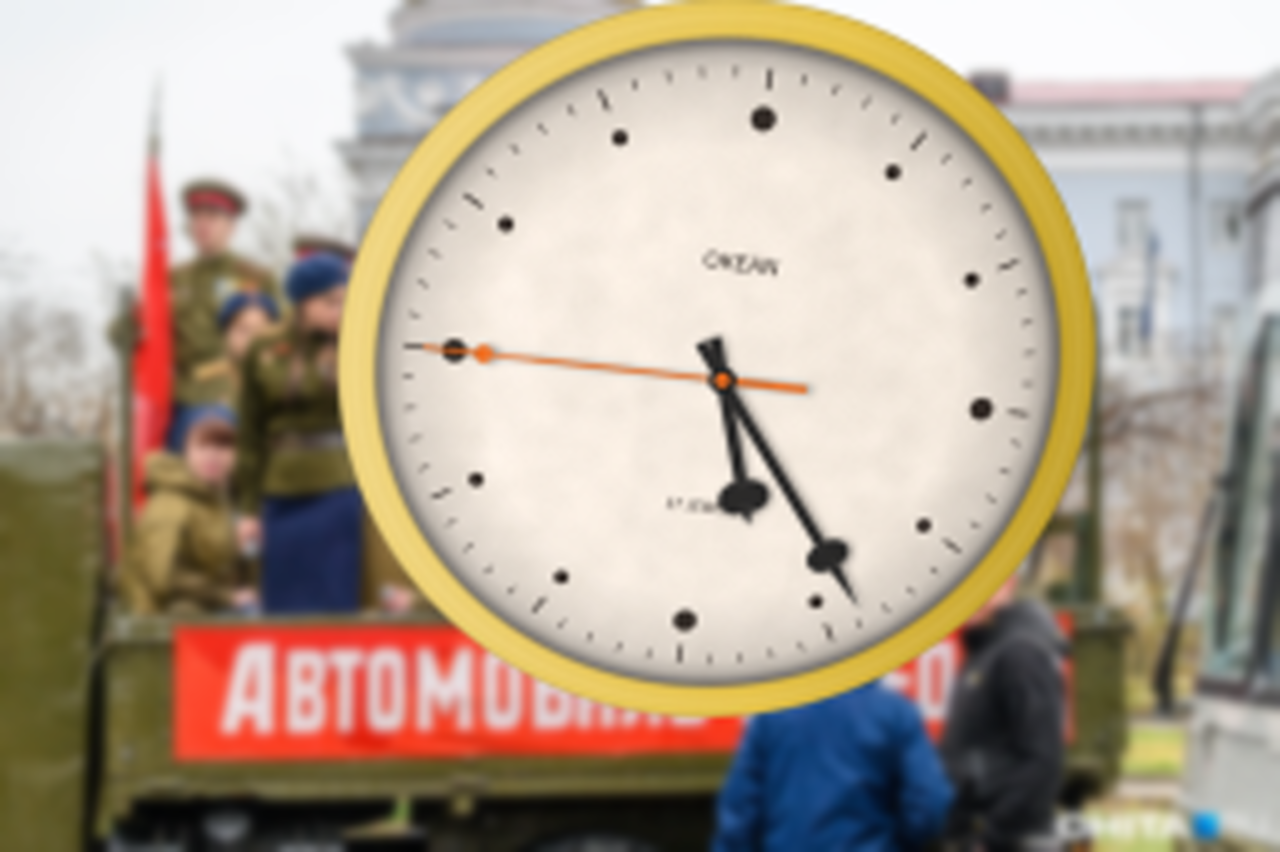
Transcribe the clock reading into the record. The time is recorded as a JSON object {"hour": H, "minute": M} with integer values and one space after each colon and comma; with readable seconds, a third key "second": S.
{"hour": 5, "minute": 23, "second": 45}
